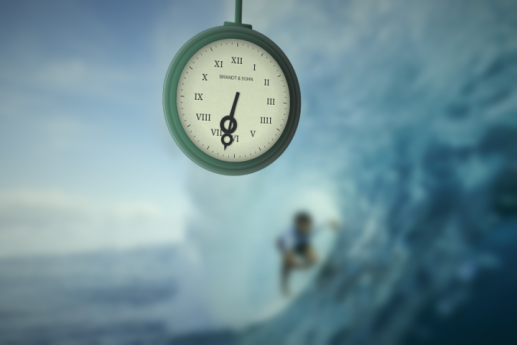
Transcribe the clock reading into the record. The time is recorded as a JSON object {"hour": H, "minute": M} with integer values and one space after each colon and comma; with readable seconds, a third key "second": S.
{"hour": 6, "minute": 32}
